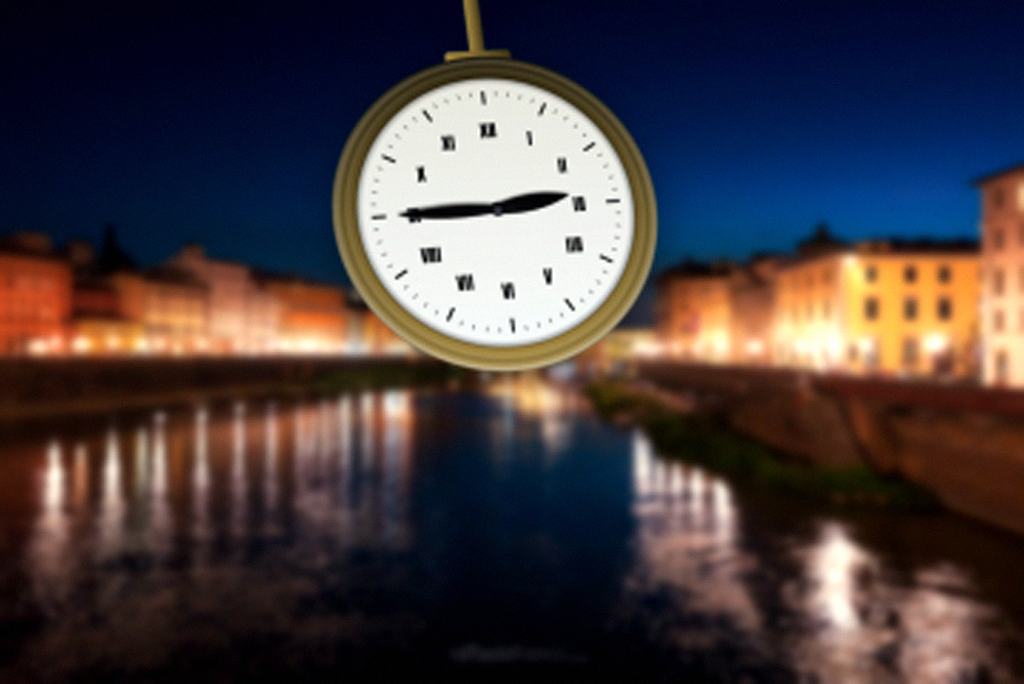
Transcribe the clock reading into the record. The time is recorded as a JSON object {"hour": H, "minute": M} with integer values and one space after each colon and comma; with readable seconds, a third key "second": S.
{"hour": 2, "minute": 45}
